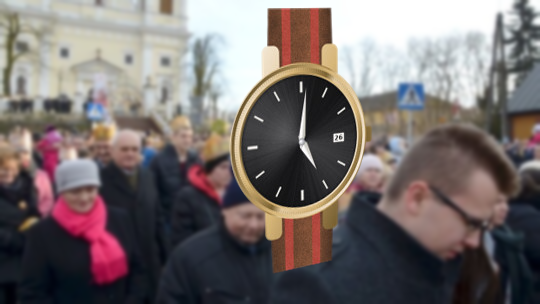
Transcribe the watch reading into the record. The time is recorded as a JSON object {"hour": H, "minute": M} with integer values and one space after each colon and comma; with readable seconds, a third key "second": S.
{"hour": 5, "minute": 1}
